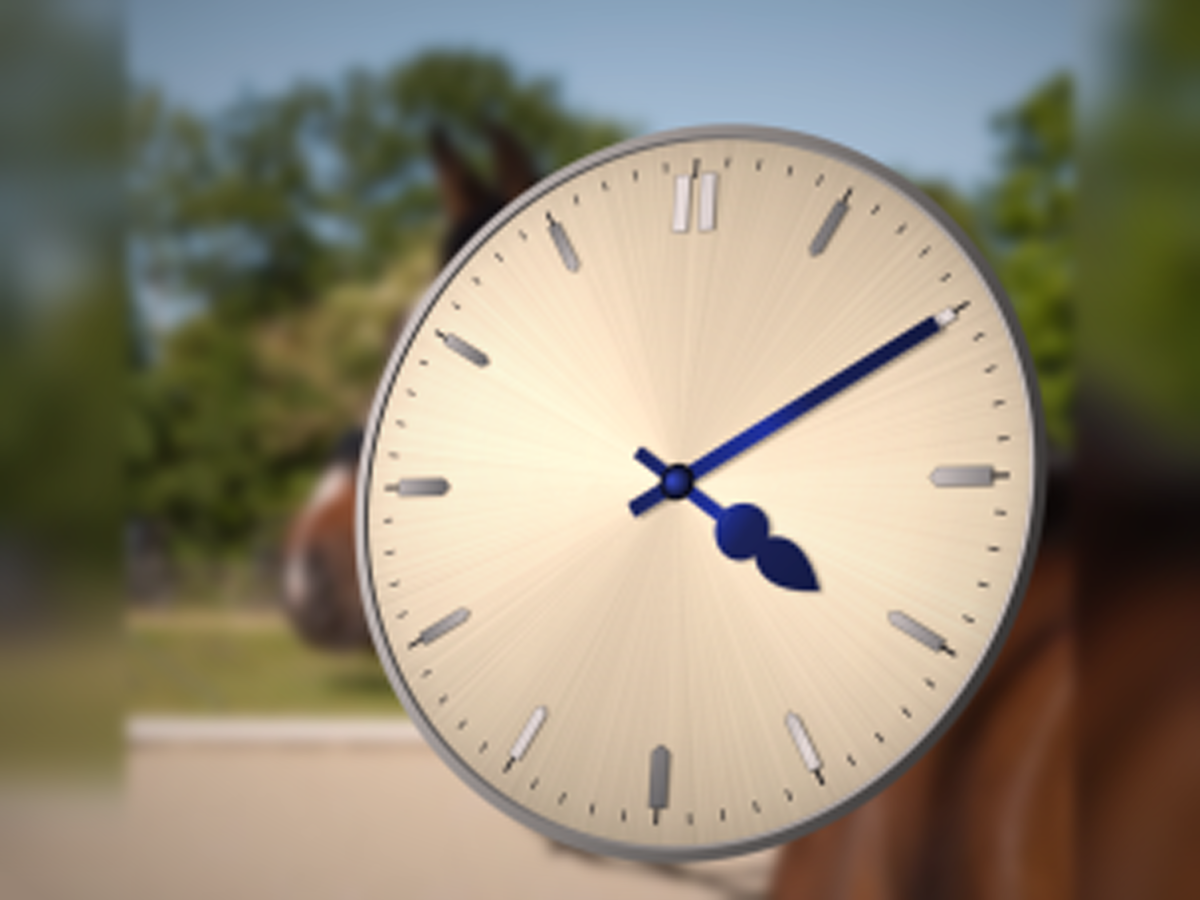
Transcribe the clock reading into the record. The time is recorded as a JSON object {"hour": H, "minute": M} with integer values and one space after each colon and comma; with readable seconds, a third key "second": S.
{"hour": 4, "minute": 10}
